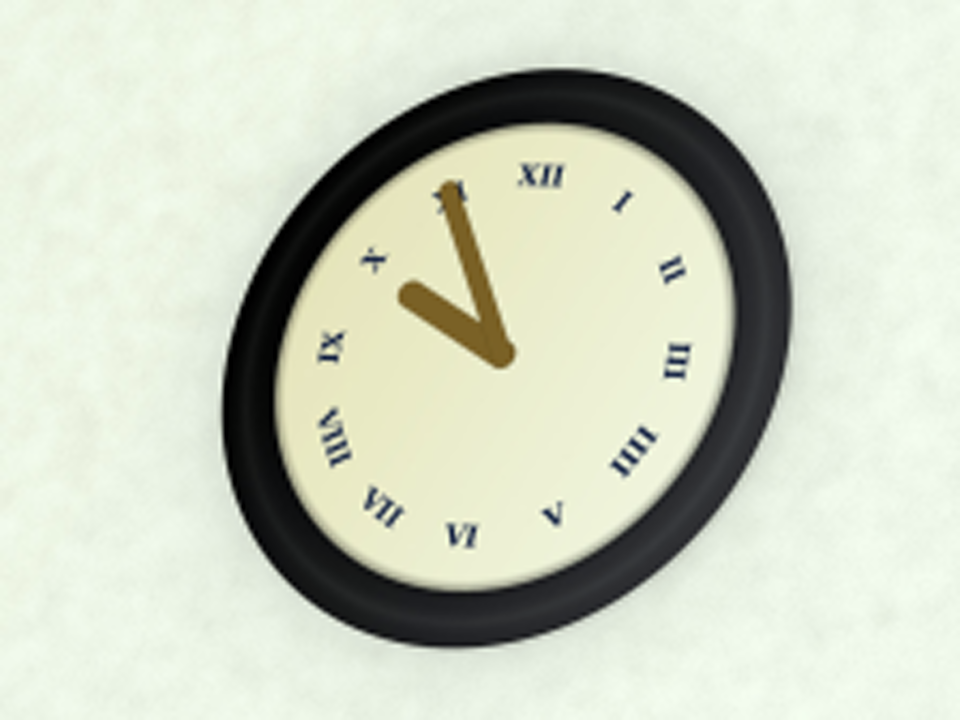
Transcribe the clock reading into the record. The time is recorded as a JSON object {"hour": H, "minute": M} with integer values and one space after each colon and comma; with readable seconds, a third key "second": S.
{"hour": 9, "minute": 55}
